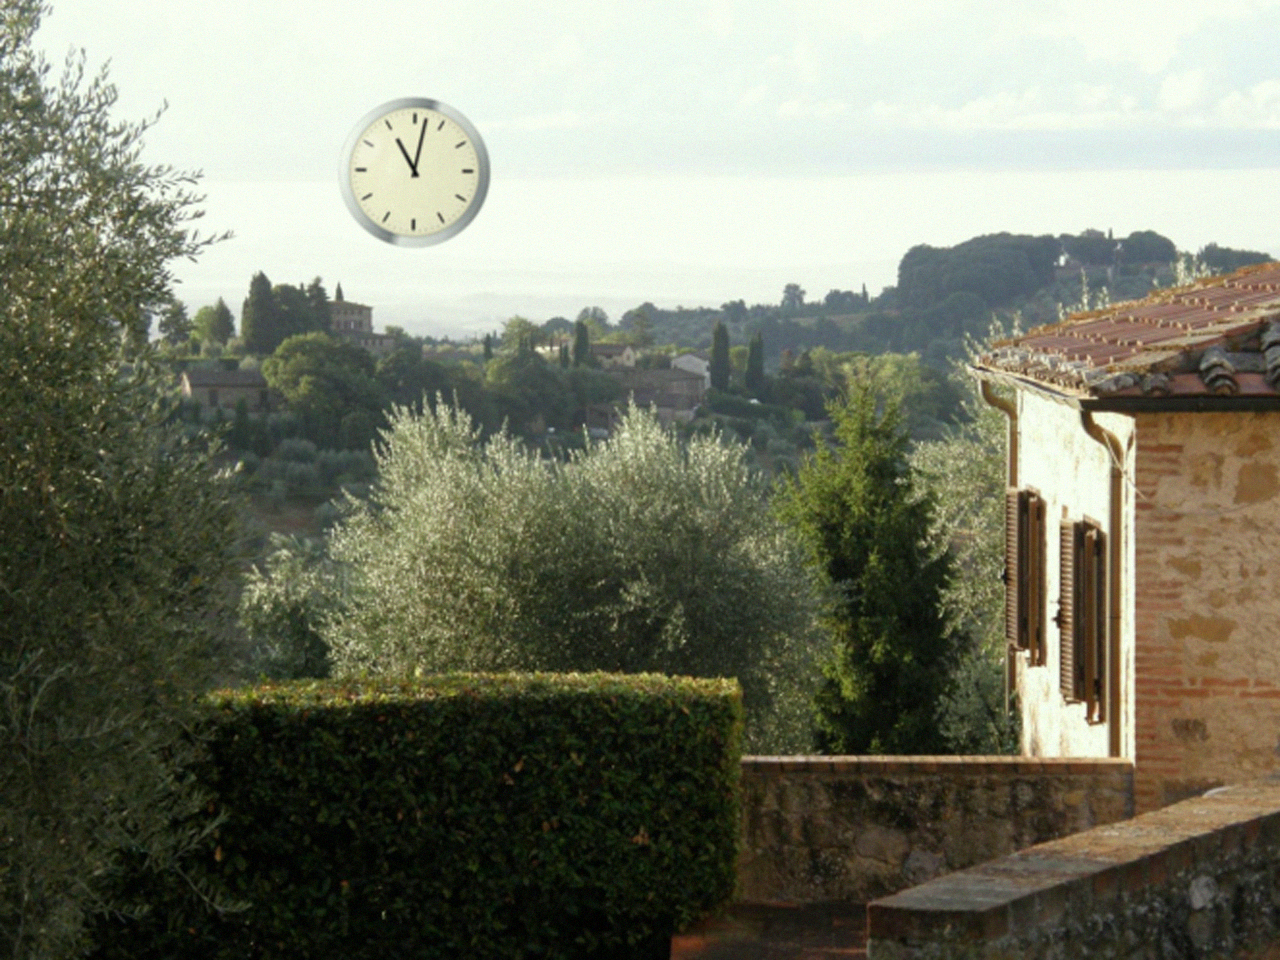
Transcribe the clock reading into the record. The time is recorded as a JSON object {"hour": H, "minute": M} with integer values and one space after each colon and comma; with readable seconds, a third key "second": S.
{"hour": 11, "minute": 2}
